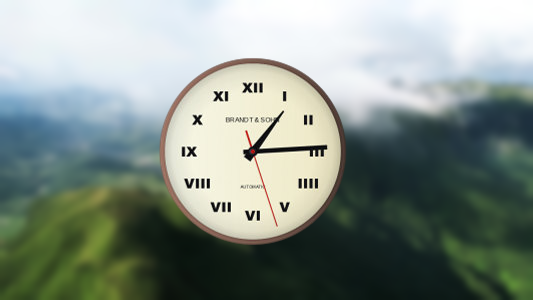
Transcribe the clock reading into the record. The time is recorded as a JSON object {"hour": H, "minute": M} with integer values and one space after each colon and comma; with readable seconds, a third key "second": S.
{"hour": 1, "minute": 14, "second": 27}
